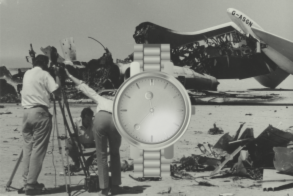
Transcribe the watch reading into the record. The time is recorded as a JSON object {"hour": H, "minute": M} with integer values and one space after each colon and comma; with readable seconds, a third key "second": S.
{"hour": 11, "minute": 37}
